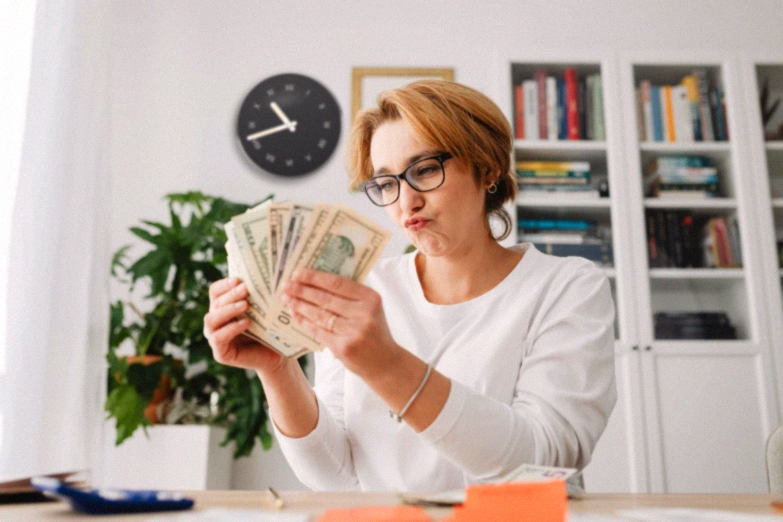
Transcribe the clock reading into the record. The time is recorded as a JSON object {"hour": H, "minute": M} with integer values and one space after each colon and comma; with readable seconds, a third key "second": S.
{"hour": 10, "minute": 42}
